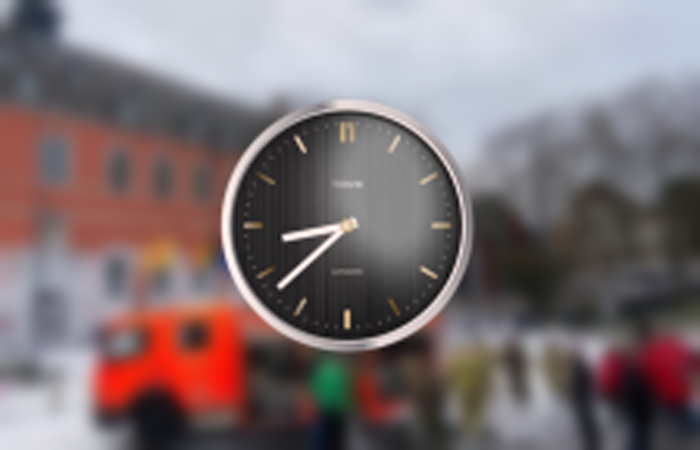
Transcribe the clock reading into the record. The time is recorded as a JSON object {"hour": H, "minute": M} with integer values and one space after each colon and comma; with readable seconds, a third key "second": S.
{"hour": 8, "minute": 38}
